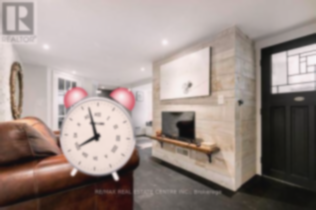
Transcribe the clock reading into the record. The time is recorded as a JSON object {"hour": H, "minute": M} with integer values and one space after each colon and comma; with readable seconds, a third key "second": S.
{"hour": 7, "minute": 57}
